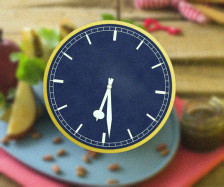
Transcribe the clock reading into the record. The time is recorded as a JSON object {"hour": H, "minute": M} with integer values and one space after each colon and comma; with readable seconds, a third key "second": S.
{"hour": 6, "minute": 29}
